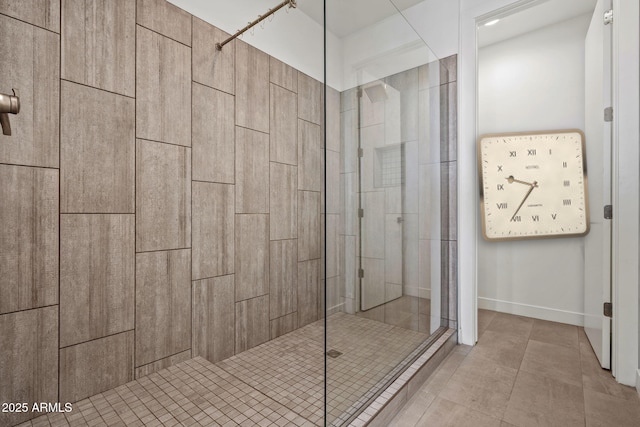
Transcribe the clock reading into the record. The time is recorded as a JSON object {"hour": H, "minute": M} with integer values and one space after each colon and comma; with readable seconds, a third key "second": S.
{"hour": 9, "minute": 36}
